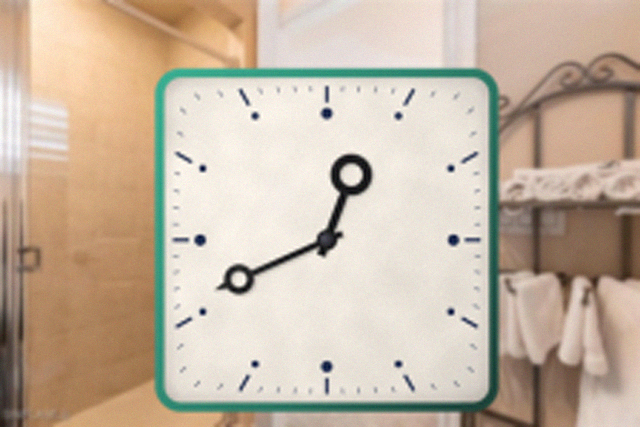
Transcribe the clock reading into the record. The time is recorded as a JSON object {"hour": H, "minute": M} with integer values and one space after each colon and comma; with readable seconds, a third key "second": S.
{"hour": 12, "minute": 41}
